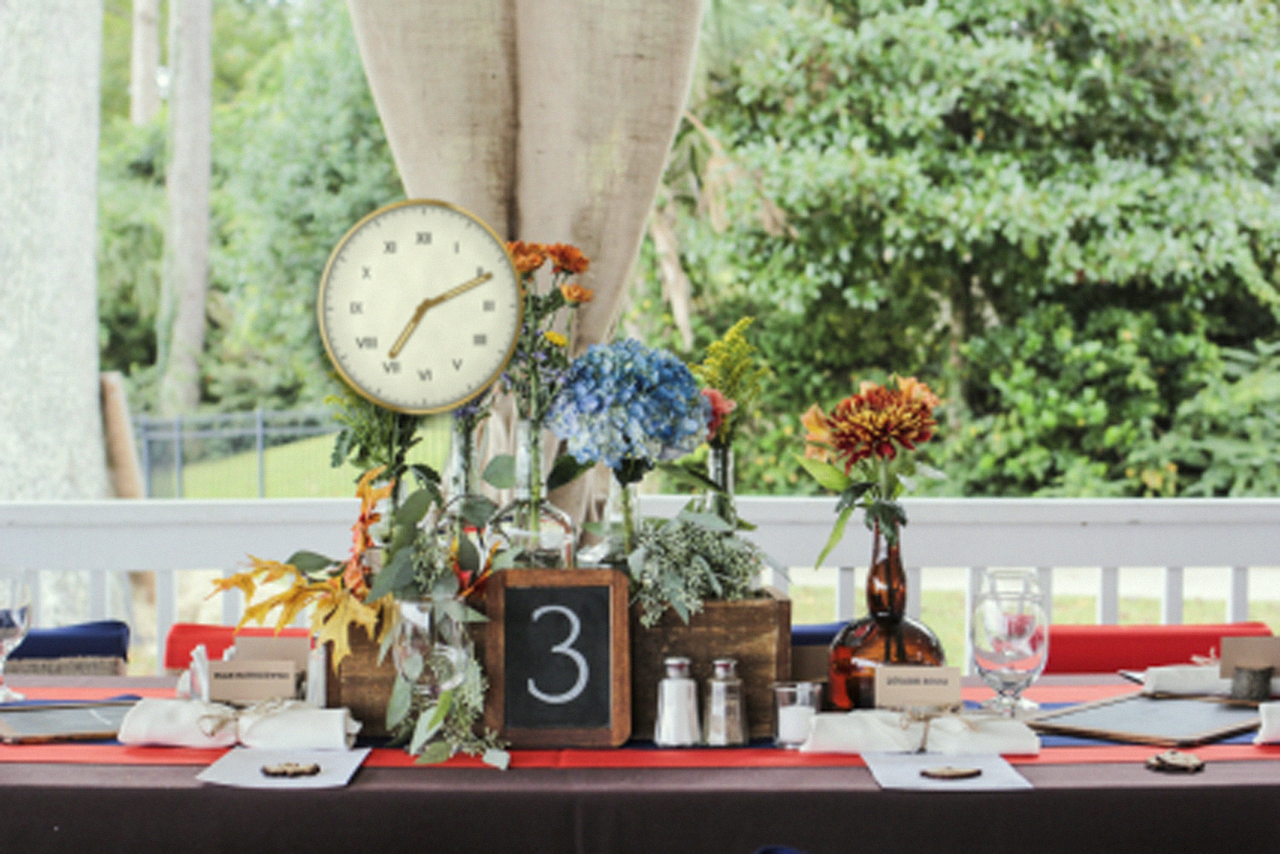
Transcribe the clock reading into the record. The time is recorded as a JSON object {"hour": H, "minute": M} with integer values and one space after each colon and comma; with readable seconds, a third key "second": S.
{"hour": 7, "minute": 11}
